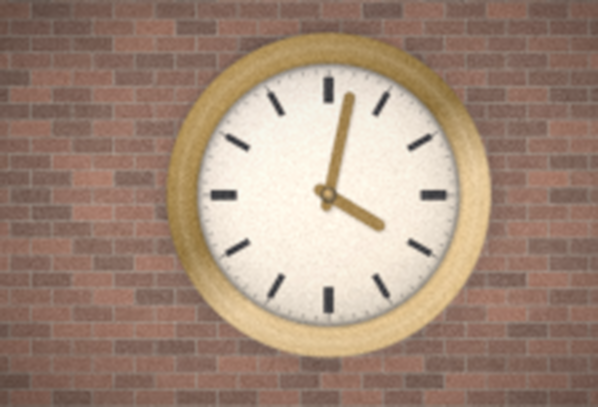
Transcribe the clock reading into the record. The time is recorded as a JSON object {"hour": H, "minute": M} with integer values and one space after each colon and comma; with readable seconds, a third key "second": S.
{"hour": 4, "minute": 2}
